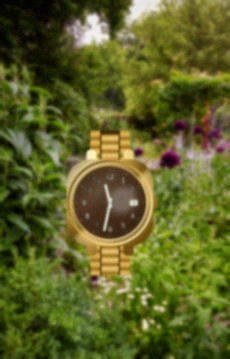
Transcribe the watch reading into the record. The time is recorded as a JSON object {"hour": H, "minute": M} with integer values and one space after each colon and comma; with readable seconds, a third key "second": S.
{"hour": 11, "minute": 32}
